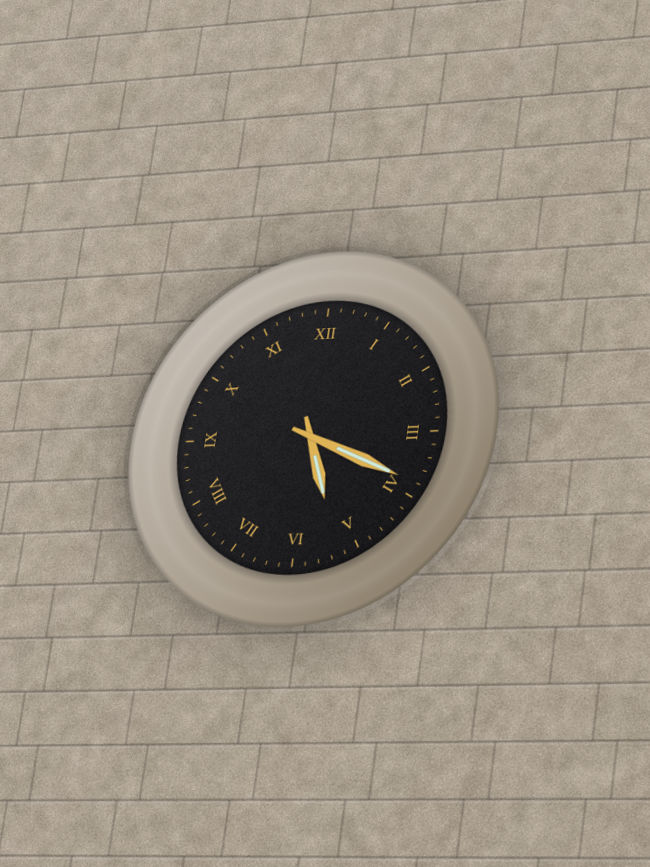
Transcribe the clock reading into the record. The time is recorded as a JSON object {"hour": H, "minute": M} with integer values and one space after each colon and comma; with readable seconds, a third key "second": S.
{"hour": 5, "minute": 19}
